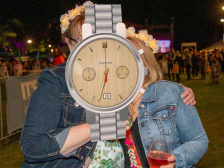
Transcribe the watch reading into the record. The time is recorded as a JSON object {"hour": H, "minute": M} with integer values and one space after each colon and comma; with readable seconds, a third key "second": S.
{"hour": 6, "minute": 33}
